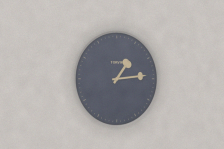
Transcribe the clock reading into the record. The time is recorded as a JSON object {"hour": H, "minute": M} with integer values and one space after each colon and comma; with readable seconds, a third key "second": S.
{"hour": 1, "minute": 14}
